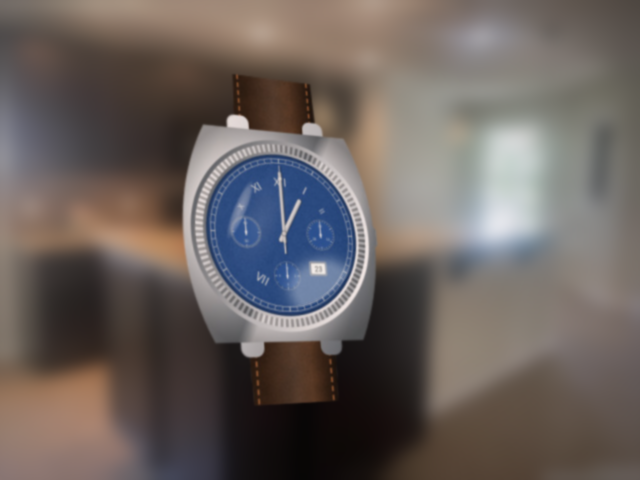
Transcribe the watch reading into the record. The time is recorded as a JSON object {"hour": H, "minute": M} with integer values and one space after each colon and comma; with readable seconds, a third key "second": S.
{"hour": 1, "minute": 0}
